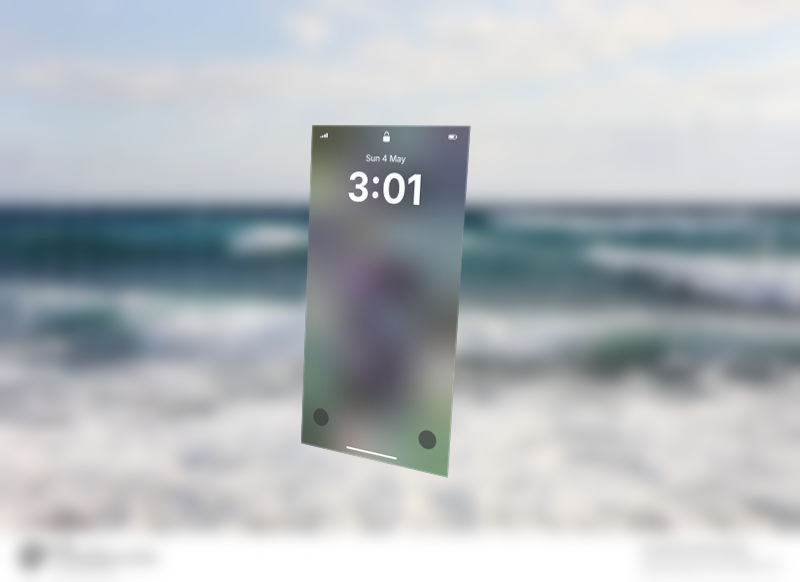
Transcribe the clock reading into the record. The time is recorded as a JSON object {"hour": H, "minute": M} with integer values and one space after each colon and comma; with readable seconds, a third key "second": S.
{"hour": 3, "minute": 1}
